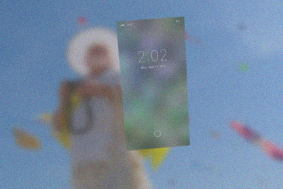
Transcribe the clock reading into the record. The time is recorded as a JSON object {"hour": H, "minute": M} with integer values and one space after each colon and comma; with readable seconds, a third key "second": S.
{"hour": 2, "minute": 2}
